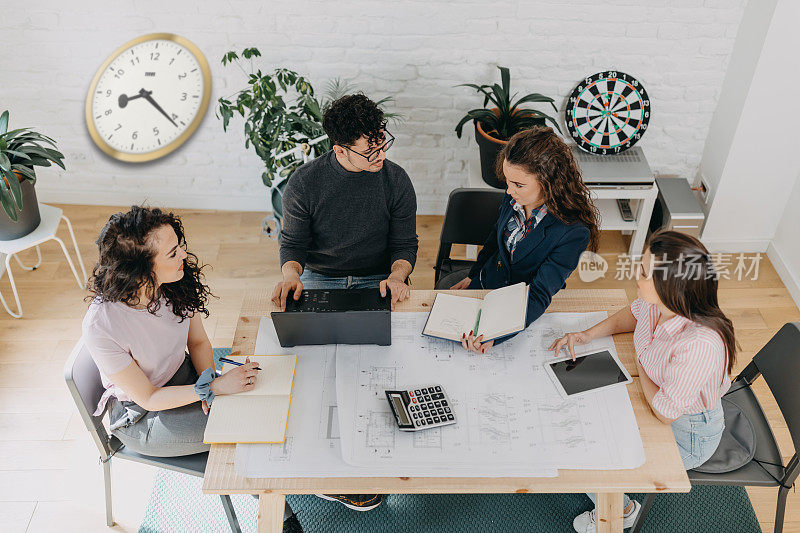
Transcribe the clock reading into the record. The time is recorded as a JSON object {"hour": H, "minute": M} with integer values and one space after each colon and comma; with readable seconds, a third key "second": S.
{"hour": 8, "minute": 21}
